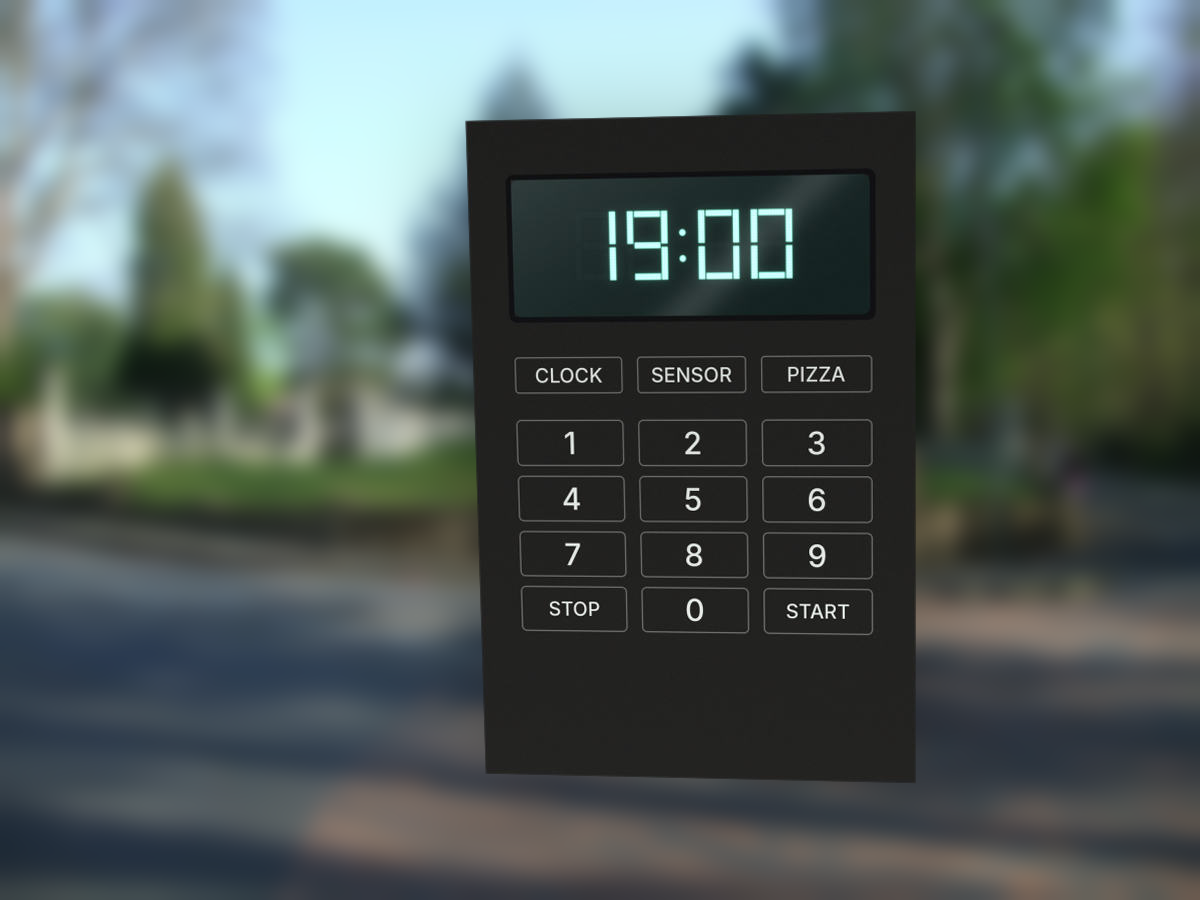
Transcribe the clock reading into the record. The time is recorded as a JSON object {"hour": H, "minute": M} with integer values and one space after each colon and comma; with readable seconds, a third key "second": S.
{"hour": 19, "minute": 0}
